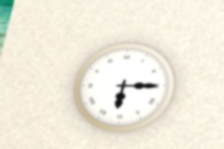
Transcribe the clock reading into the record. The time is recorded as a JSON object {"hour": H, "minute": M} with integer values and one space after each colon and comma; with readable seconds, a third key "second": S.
{"hour": 6, "minute": 15}
